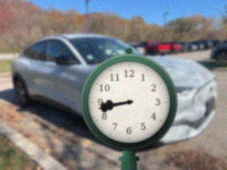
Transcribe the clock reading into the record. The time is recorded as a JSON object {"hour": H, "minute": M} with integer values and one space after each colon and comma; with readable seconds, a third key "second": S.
{"hour": 8, "minute": 43}
